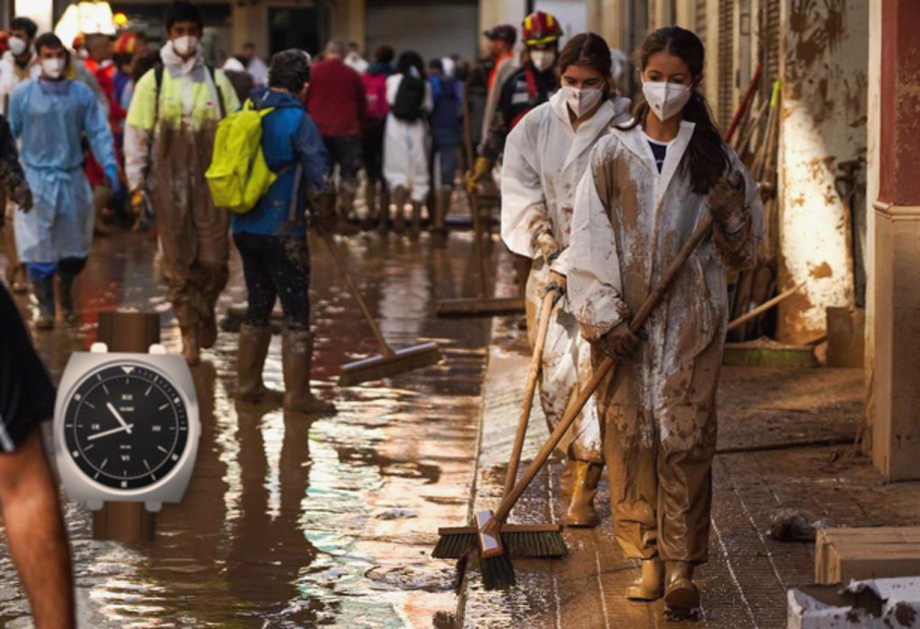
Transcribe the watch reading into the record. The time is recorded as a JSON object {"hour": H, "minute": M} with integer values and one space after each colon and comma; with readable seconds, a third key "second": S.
{"hour": 10, "minute": 42}
